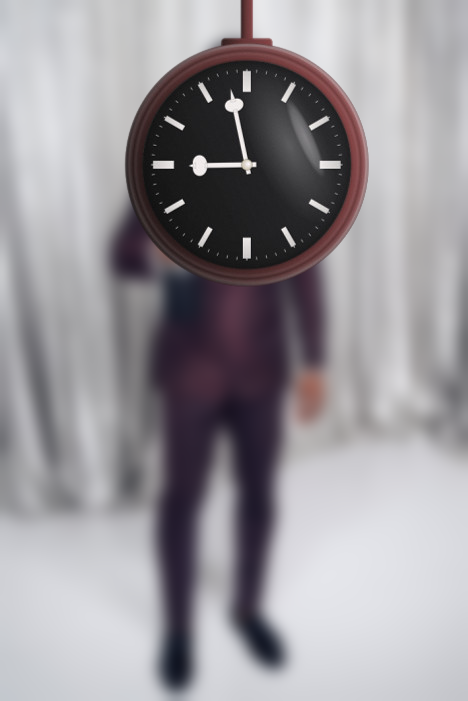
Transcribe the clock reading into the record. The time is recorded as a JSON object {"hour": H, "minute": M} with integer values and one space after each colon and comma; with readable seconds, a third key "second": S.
{"hour": 8, "minute": 58}
